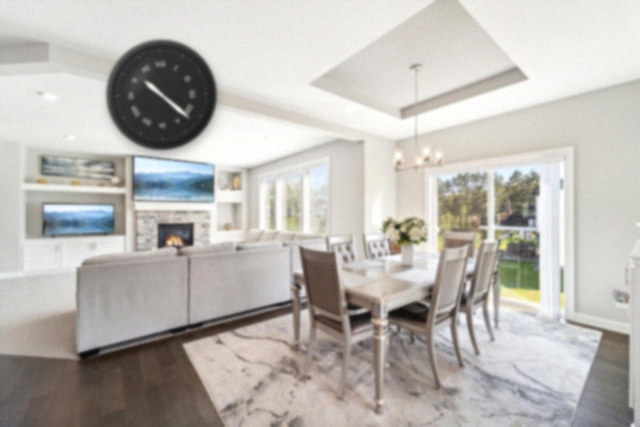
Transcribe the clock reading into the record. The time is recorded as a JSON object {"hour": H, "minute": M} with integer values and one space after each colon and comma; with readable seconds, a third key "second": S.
{"hour": 10, "minute": 22}
